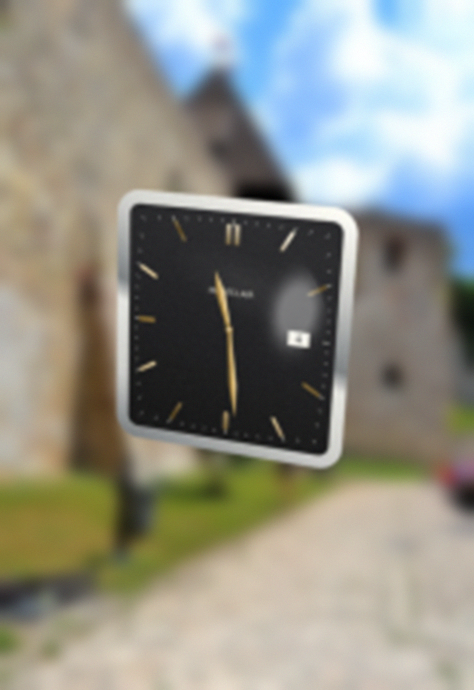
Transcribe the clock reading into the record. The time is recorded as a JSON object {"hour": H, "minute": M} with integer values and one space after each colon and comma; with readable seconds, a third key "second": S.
{"hour": 11, "minute": 29}
